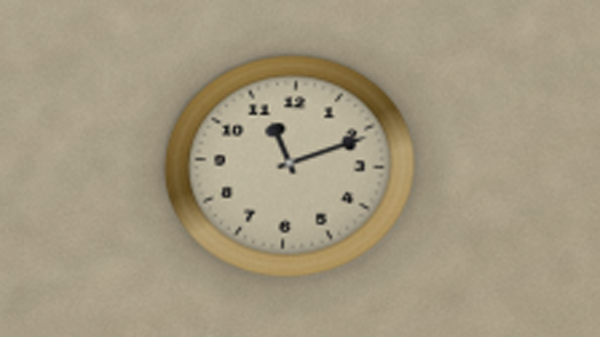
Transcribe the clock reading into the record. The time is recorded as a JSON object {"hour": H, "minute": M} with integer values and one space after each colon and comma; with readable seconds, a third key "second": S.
{"hour": 11, "minute": 11}
